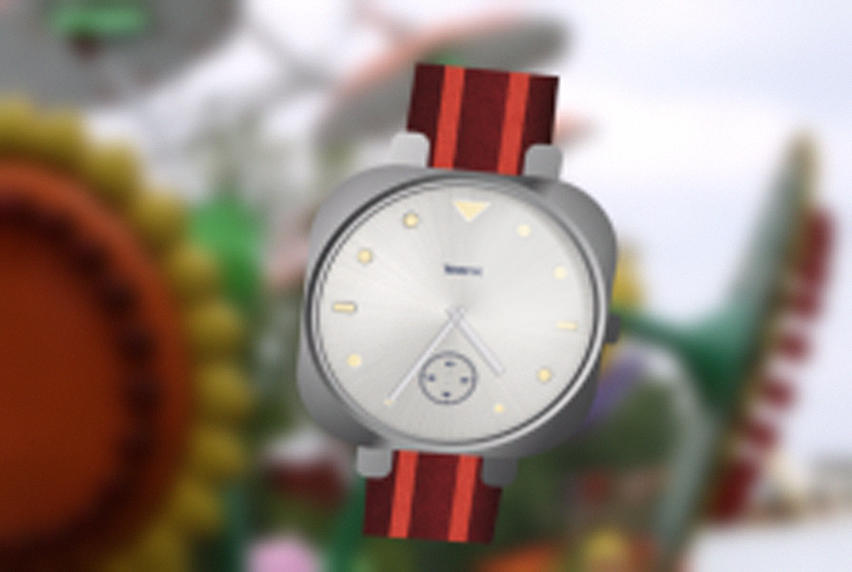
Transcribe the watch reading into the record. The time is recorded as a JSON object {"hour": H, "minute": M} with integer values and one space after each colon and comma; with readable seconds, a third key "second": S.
{"hour": 4, "minute": 35}
